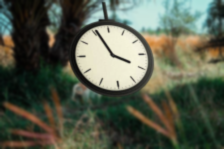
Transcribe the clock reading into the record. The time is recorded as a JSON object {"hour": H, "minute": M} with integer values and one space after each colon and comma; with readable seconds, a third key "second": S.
{"hour": 3, "minute": 56}
